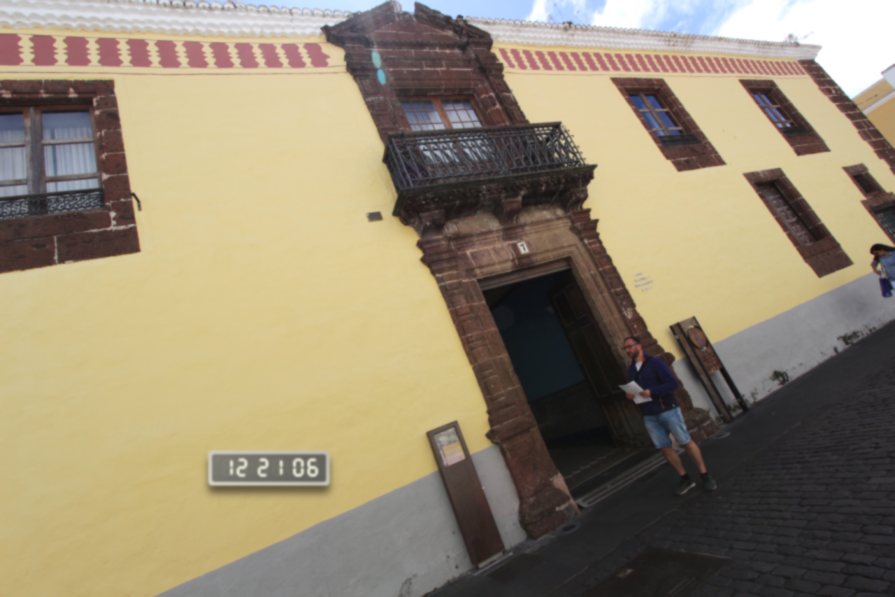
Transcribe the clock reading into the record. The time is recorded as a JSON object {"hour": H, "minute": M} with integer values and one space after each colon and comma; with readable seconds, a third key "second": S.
{"hour": 12, "minute": 21, "second": 6}
